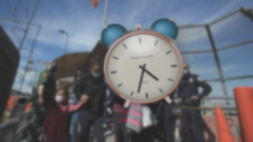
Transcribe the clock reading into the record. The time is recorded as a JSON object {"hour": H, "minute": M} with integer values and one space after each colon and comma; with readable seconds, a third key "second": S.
{"hour": 4, "minute": 33}
